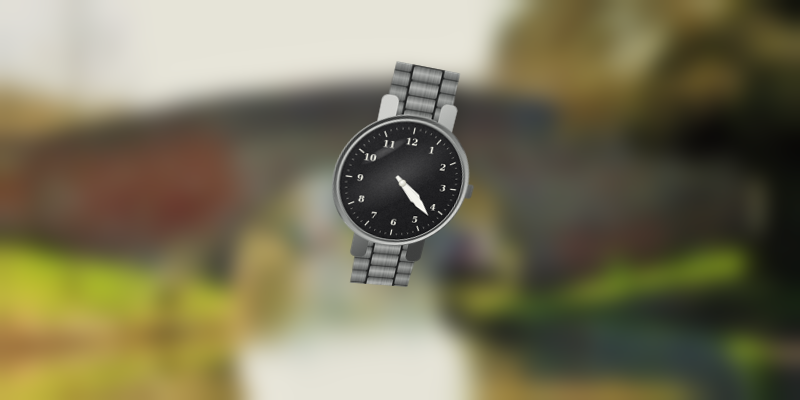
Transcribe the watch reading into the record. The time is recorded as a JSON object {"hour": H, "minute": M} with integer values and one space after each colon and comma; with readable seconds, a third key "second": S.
{"hour": 4, "minute": 22}
